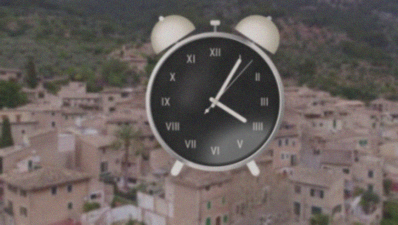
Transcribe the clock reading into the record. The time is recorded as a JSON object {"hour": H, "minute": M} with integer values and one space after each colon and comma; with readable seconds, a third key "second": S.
{"hour": 4, "minute": 5, "second": 7}
